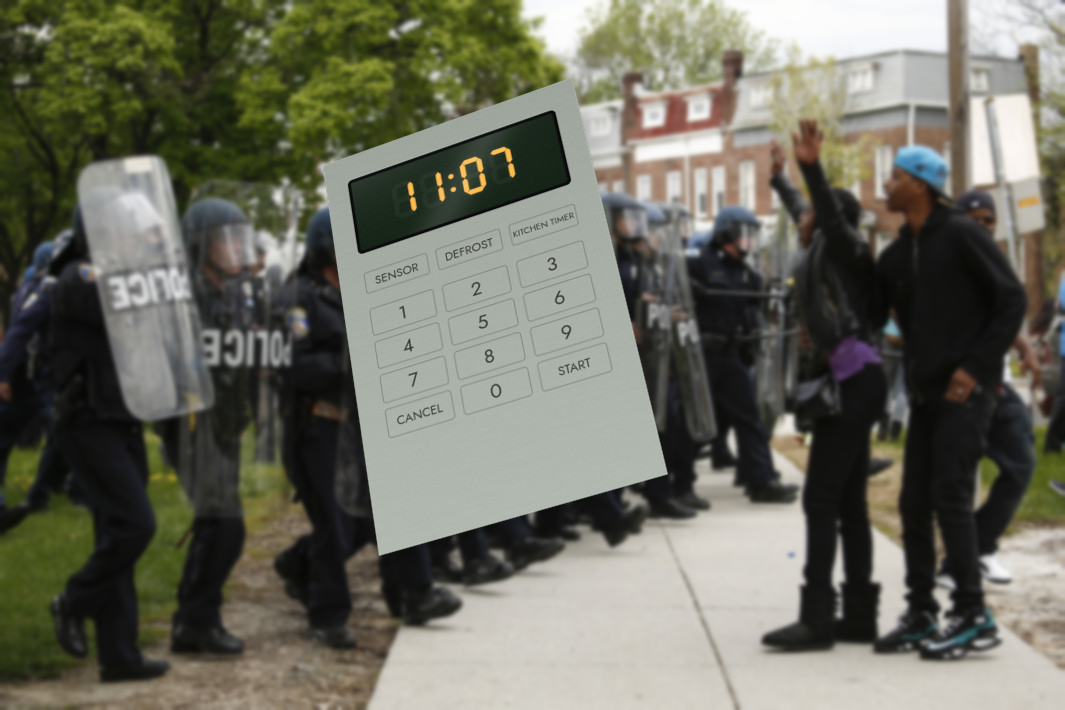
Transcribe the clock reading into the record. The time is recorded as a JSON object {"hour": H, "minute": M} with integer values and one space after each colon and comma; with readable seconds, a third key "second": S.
{"hour": 11, "minute": 7}
